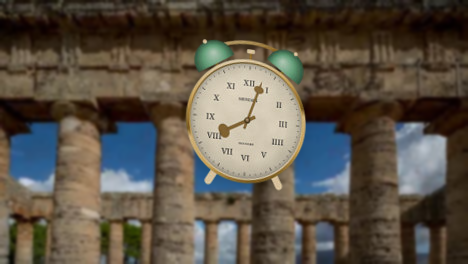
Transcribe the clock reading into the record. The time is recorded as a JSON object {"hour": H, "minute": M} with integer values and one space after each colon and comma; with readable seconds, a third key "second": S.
{"hour": 8, "minute": 3}
